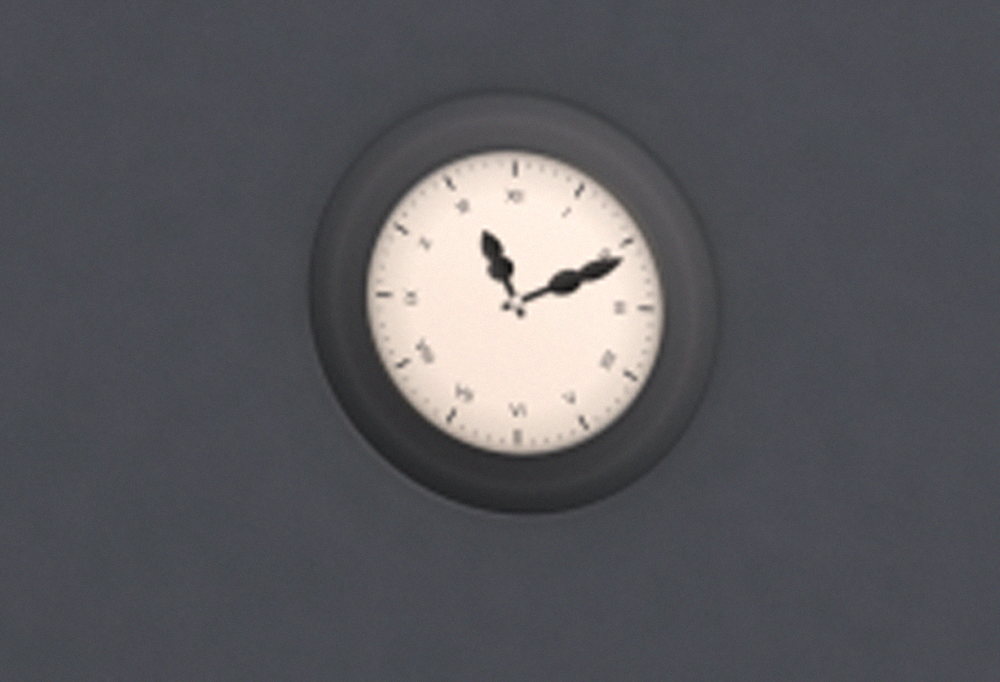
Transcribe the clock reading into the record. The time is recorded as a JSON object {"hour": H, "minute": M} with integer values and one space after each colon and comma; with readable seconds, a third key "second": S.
{"hour": 11, "minute": 11}
